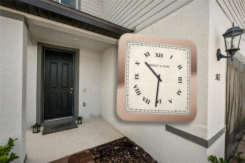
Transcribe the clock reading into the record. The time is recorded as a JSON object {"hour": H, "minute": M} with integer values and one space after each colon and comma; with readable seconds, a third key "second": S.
{"hour": 10, "minute": 31}
